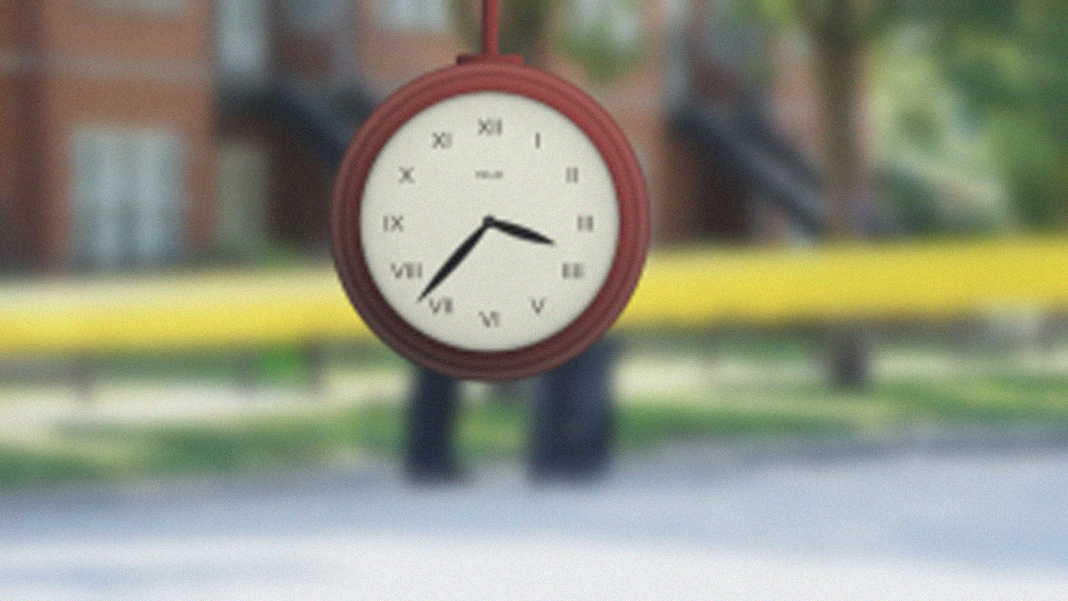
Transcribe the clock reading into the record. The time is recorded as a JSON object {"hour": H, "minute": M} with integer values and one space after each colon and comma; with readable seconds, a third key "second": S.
{"hour": 3, "minute": 37}
